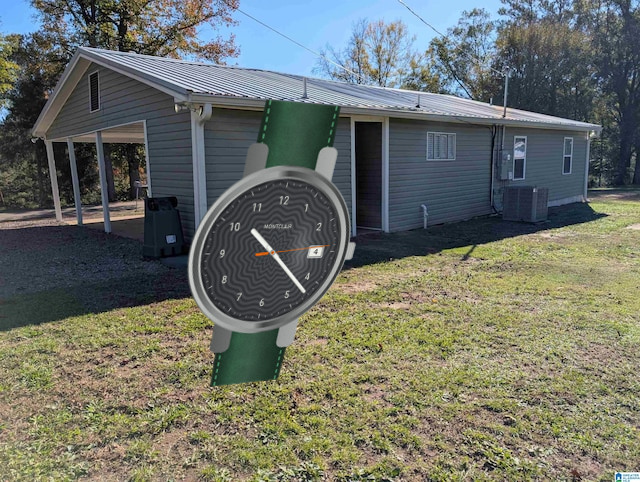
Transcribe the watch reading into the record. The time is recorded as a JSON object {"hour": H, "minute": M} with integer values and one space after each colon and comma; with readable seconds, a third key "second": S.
{"hour": 10, "minute": 22, "second": 14}
